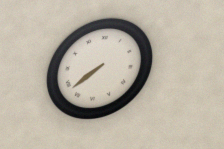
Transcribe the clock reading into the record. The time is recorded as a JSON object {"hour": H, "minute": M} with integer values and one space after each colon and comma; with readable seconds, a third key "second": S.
{"hour": 7, "minute": 38}
